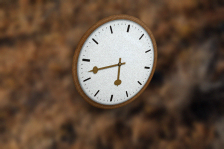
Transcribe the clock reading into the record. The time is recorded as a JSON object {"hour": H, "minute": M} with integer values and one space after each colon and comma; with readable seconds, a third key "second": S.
{"hour": 5, "minute": 42}
